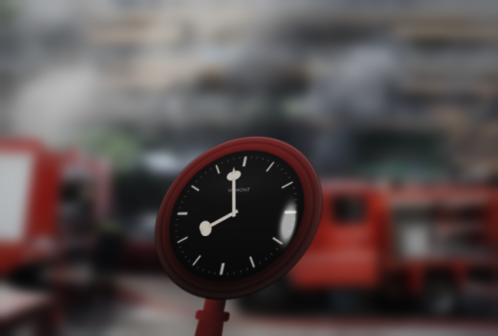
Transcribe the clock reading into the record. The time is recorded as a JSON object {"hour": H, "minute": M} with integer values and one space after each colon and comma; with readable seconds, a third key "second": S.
{"hour": 7, "minute": 58}
